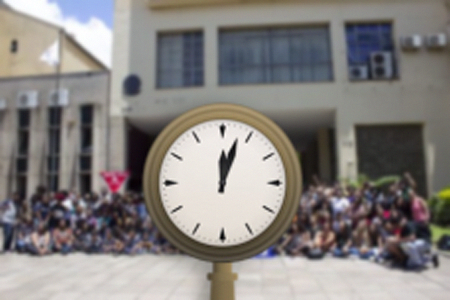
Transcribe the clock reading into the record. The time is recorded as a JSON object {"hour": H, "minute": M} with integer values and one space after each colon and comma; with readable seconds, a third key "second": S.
{"hour": 12, "minute": 3}
